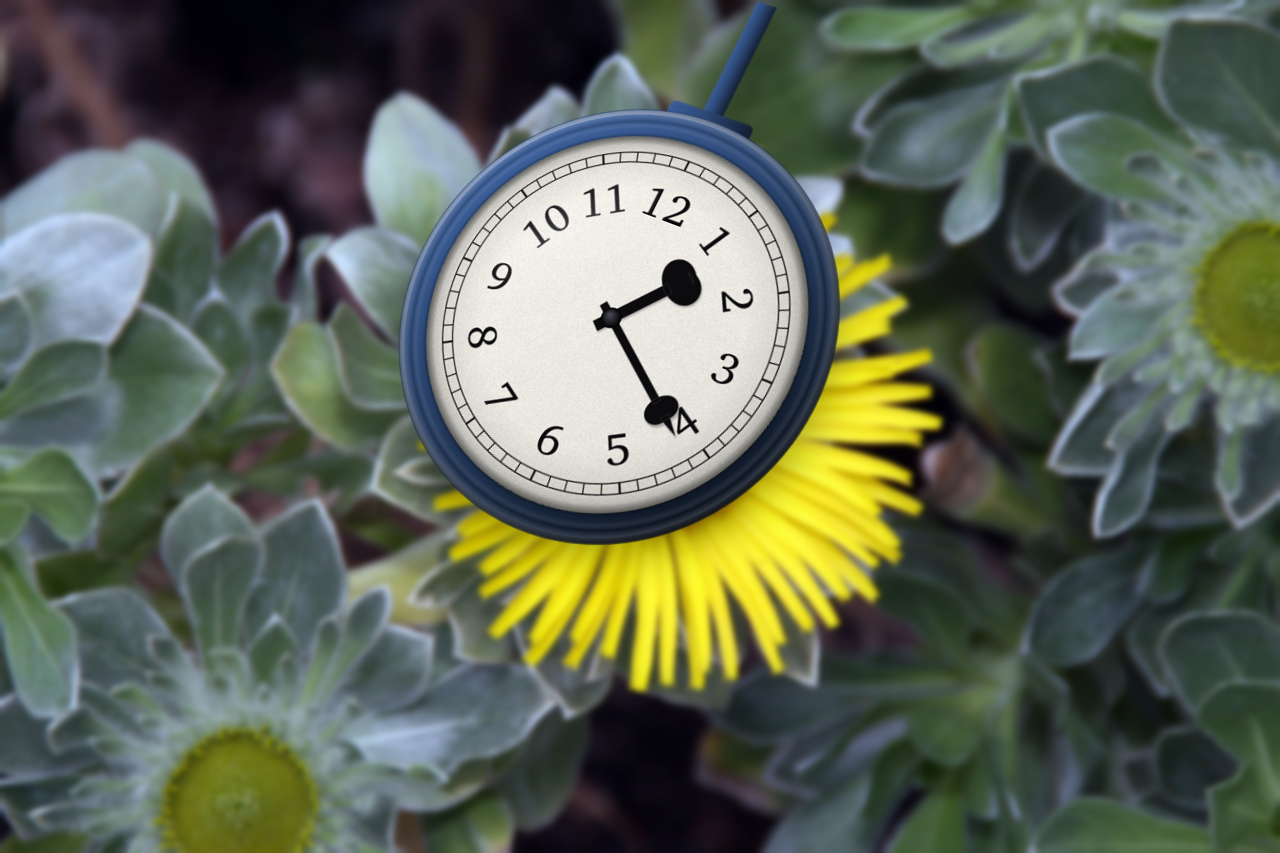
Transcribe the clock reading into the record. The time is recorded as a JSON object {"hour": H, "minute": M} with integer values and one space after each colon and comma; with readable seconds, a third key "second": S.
{"hour": 1, "minute": 21}
